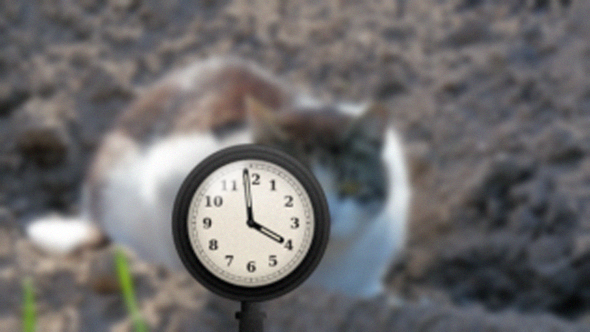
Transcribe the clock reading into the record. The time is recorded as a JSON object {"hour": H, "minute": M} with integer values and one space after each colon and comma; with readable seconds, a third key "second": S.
{"hour": 3, "minute": 59}
